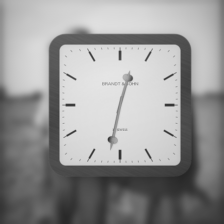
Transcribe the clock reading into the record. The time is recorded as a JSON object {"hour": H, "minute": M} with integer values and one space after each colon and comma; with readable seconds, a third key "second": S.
{"hour": 12, "minute": 32}
